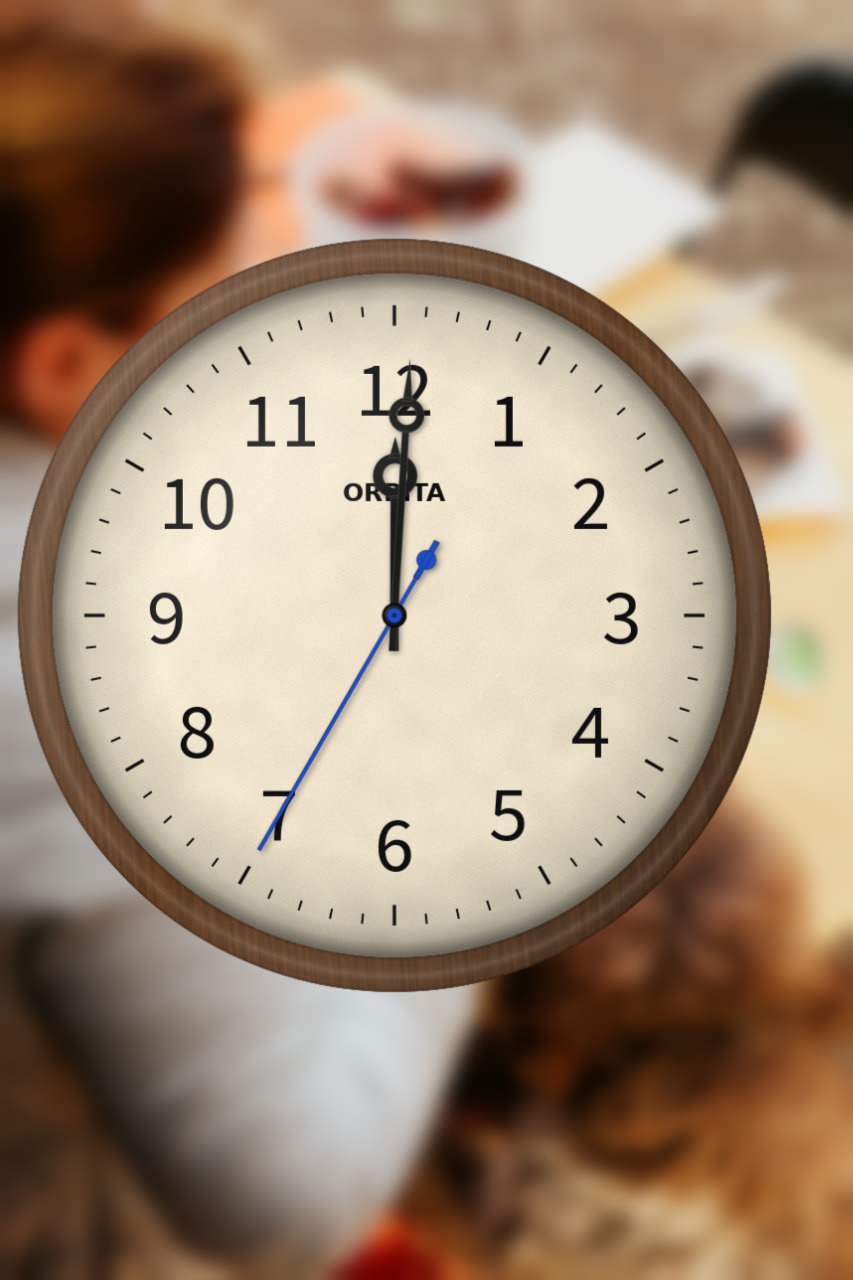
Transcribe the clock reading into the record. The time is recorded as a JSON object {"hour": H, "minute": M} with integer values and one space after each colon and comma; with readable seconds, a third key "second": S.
{"hour": 12, "minute": 0, "second": 35}
